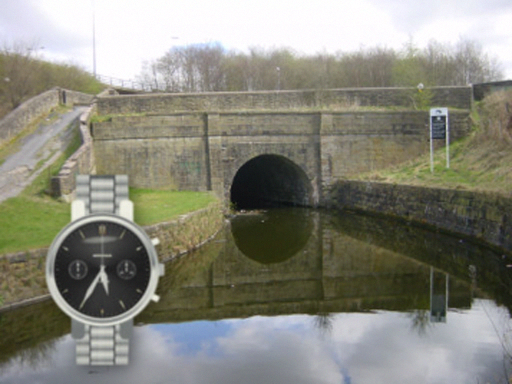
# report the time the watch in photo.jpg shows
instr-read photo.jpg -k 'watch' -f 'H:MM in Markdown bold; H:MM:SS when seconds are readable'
**5:35**
